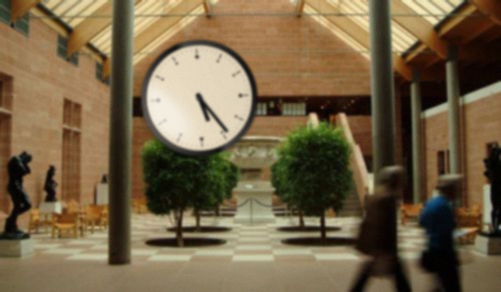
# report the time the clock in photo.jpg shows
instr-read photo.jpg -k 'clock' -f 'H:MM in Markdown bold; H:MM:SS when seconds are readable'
**5:24**
